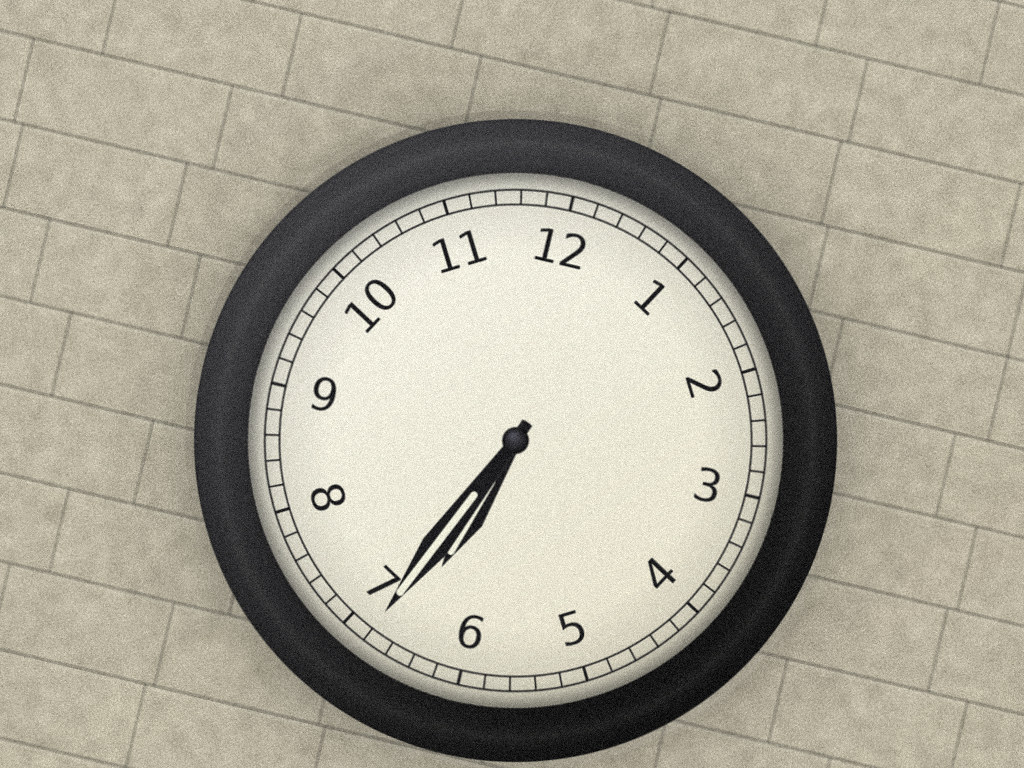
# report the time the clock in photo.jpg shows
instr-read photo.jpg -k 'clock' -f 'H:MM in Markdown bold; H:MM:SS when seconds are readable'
**6:34**
